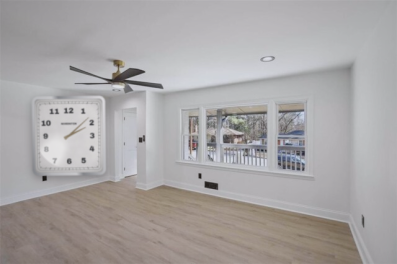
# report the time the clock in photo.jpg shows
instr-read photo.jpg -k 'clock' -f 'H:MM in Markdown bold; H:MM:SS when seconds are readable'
**2:08**
